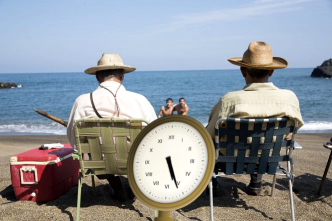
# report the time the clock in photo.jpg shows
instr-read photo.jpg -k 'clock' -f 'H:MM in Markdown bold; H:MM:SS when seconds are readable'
**5:26**
